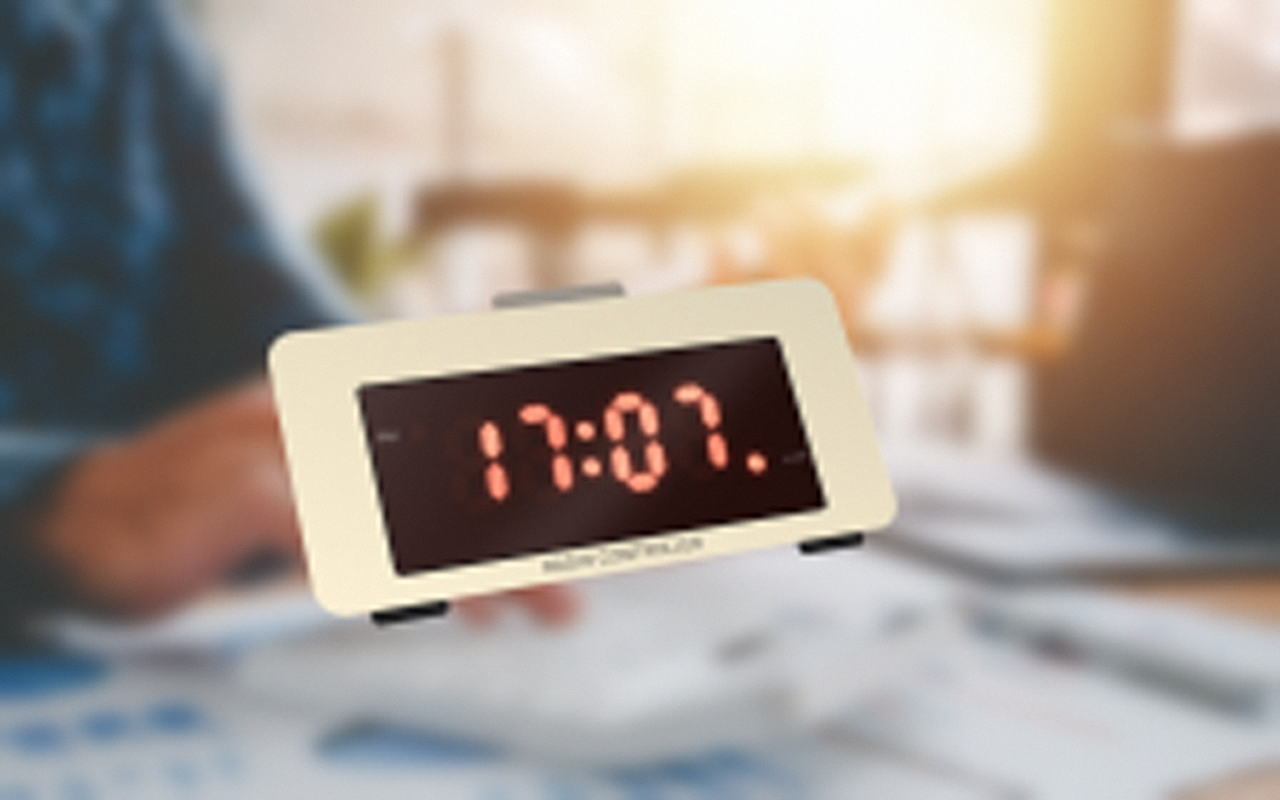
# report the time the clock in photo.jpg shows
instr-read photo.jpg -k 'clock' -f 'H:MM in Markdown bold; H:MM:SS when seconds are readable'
**17:07**
